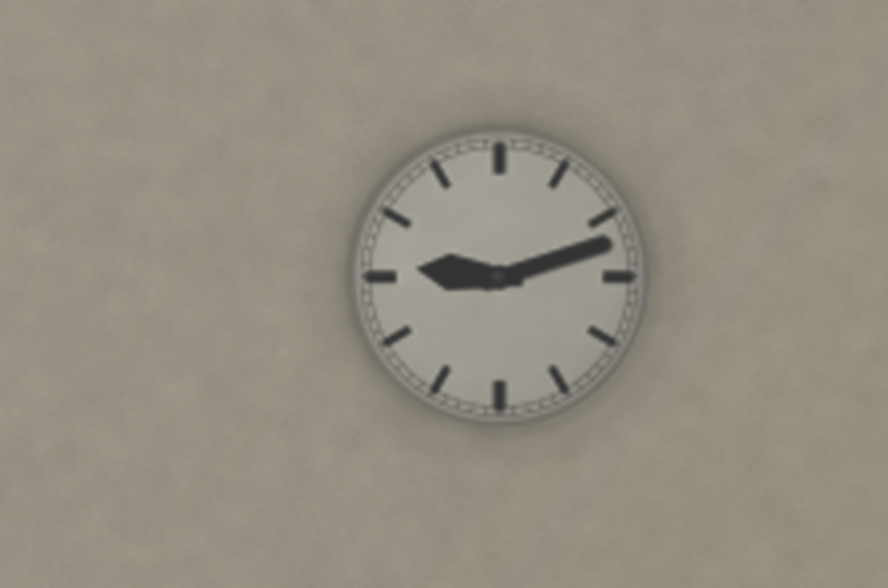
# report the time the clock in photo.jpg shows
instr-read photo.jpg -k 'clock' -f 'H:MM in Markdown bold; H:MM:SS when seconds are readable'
**9:12**
